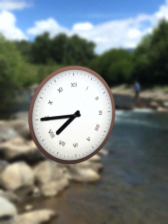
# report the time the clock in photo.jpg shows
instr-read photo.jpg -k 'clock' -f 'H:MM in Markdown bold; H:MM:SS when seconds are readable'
**7:45**
